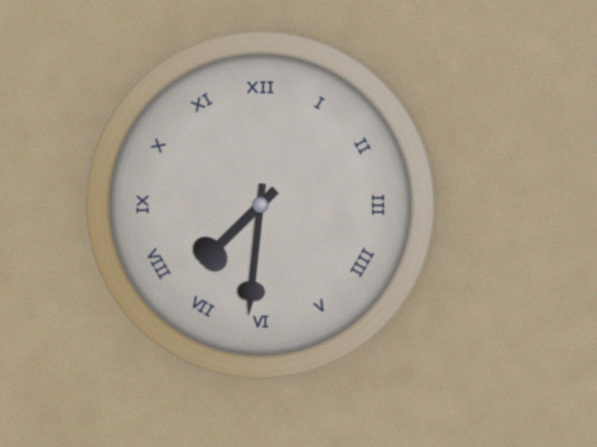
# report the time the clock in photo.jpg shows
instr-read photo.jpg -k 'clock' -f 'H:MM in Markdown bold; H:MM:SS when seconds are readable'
**7:31**
